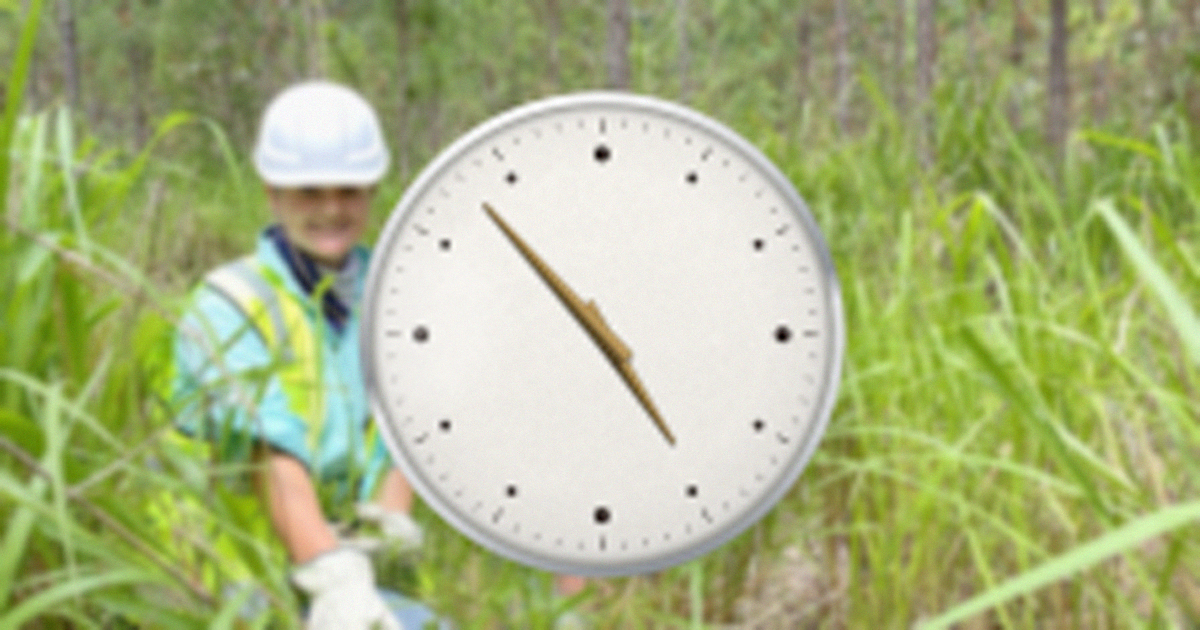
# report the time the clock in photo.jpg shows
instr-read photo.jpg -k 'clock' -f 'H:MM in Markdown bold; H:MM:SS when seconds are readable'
**4:53**
